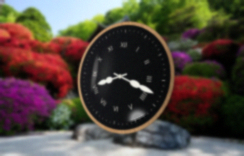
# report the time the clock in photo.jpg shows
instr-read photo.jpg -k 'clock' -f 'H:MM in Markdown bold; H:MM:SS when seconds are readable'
**8:18**
